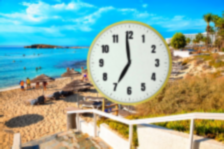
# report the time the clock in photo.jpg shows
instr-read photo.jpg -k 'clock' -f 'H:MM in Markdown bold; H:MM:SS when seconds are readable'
**6:59**
